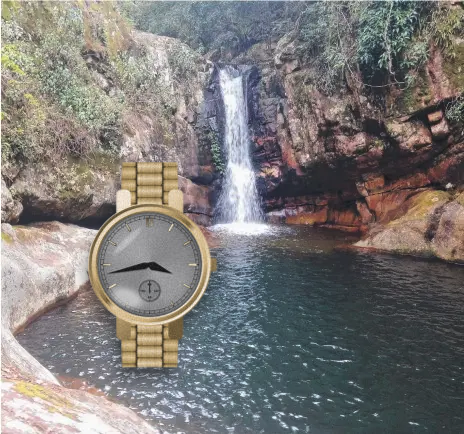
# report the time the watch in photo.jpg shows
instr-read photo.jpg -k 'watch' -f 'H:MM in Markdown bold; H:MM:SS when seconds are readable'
**3:43**
